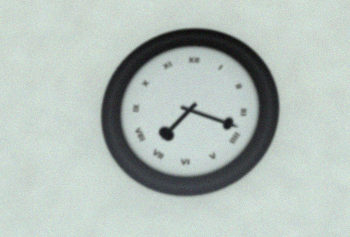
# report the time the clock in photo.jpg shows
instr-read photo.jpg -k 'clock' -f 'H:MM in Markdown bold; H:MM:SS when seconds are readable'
**7:18**
